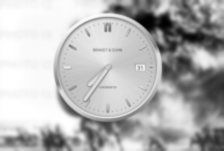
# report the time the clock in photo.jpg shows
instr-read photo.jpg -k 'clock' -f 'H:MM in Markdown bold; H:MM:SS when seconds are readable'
**7:36**
